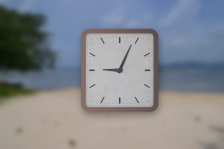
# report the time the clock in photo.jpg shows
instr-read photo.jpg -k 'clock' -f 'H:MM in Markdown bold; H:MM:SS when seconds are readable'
**9:04**
